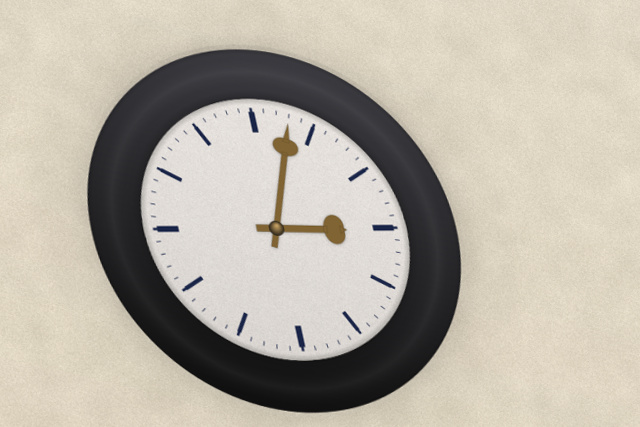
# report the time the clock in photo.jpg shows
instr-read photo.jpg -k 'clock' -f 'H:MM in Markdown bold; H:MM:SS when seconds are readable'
**3:03**
